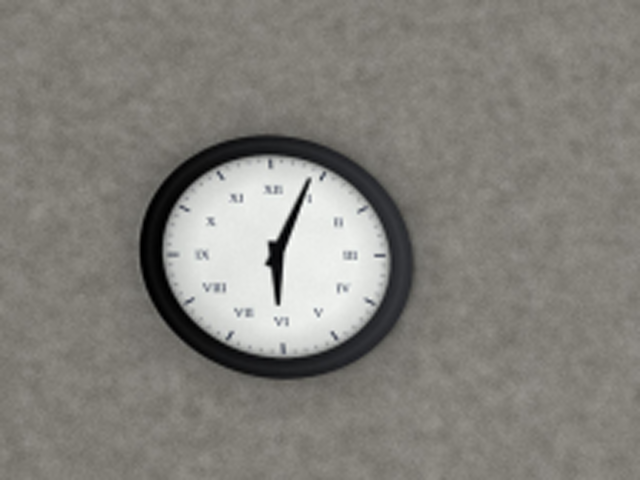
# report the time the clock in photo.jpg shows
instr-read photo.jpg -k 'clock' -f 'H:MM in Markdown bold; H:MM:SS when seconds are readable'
**6:04**
